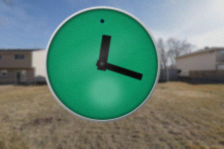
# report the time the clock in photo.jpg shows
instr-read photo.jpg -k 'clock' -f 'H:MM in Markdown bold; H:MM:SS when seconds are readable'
**12:18**
